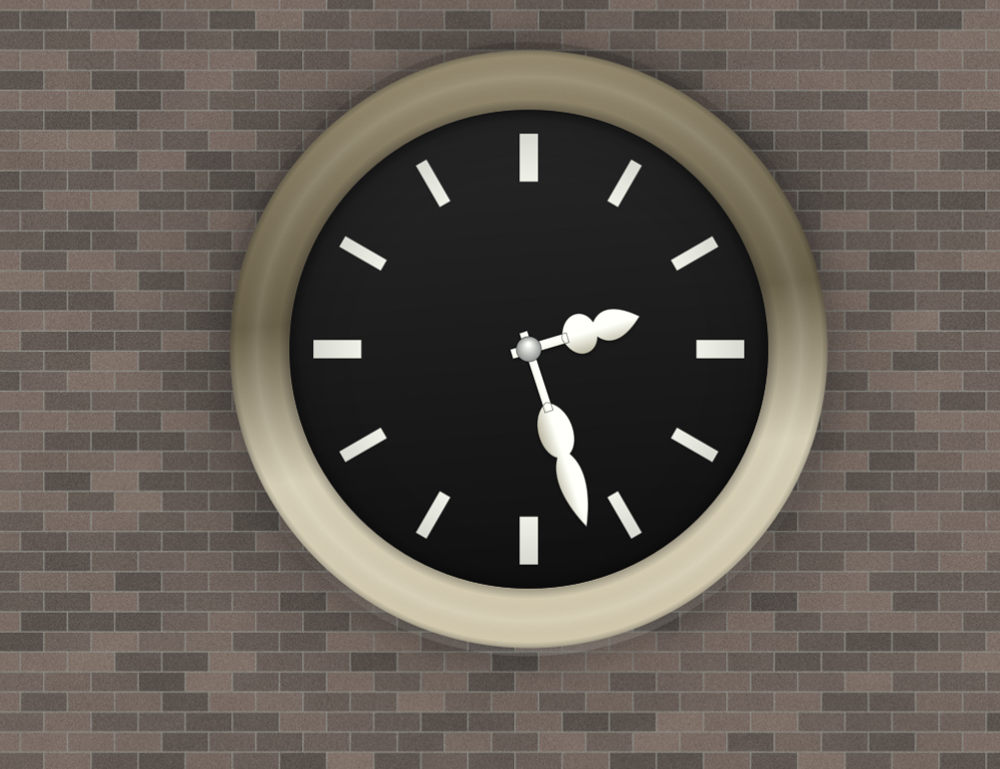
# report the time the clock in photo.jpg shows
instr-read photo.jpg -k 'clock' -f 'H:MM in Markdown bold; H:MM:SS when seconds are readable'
**2:27**
